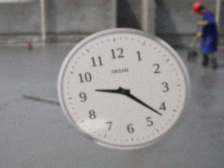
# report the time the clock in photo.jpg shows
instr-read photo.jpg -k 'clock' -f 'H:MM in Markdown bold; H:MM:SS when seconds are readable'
**9:22**
